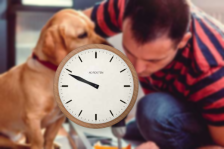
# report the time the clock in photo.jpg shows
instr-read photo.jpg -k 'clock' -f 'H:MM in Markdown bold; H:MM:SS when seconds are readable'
**9:49**
